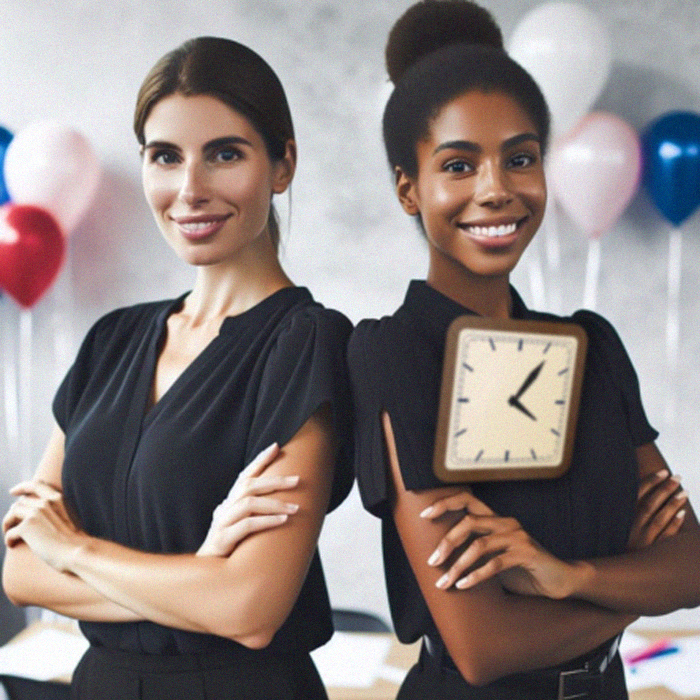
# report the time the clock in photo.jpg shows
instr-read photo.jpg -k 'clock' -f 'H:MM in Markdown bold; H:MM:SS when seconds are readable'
**4:06**
